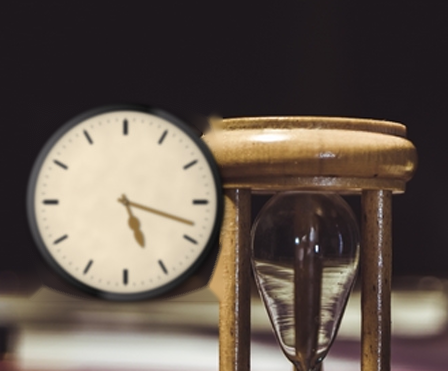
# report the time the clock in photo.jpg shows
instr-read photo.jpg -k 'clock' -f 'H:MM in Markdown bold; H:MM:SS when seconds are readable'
**5:18**
